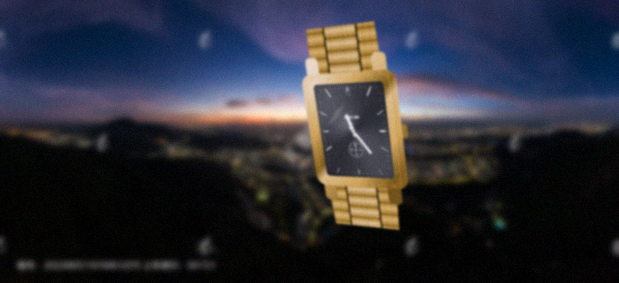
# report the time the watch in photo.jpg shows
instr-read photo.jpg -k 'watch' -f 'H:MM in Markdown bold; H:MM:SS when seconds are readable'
**11:24**
